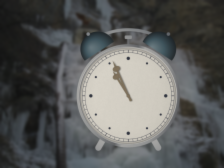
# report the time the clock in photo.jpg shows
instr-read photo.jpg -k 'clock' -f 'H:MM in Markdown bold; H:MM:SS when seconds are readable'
**10:56**
